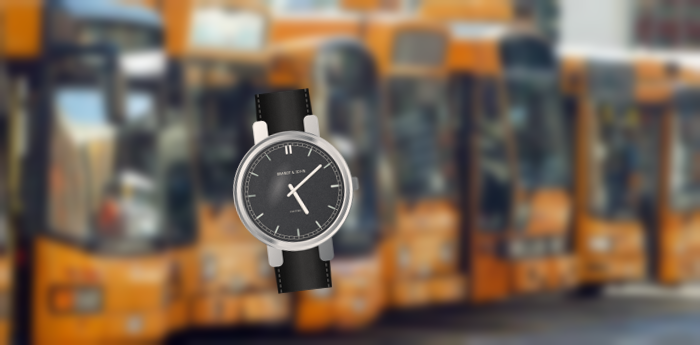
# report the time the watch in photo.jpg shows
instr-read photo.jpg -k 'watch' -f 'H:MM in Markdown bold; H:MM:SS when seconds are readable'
**5:09**
